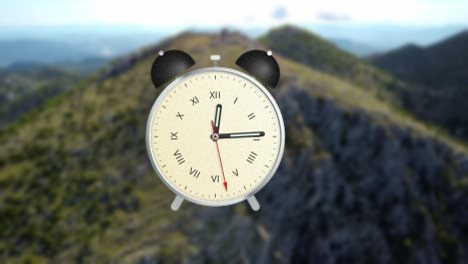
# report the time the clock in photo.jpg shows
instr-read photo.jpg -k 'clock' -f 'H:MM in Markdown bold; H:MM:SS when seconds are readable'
**12:14:28**
